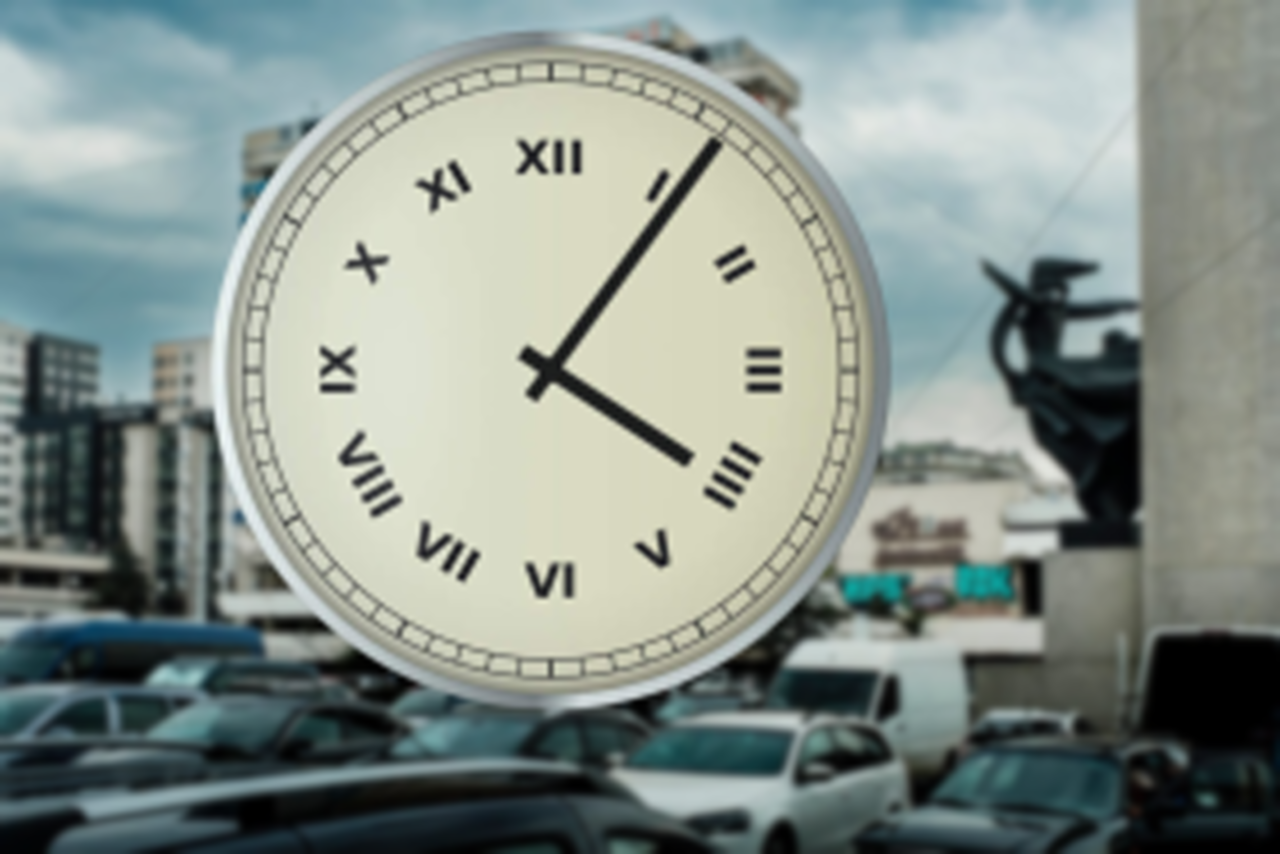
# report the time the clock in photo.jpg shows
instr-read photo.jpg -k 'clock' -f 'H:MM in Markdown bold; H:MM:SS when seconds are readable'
**4:06**
